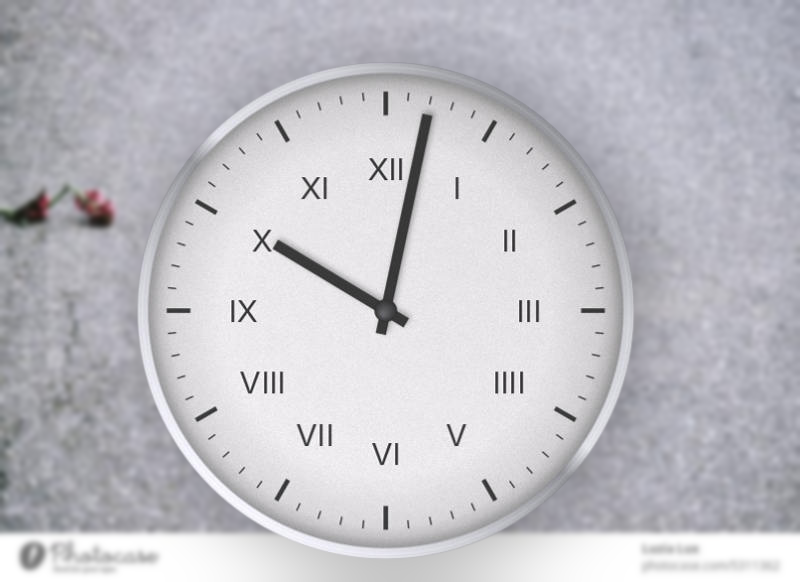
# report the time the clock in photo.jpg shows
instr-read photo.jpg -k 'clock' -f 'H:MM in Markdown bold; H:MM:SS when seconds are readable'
**10:02**
